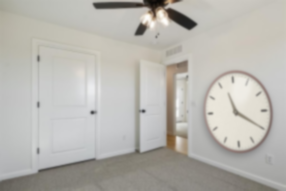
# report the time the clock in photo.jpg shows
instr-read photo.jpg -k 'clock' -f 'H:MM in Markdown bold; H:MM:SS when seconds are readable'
**11:20**
